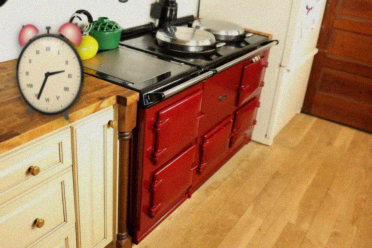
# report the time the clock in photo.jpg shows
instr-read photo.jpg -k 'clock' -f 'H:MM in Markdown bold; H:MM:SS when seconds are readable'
**2:34**
